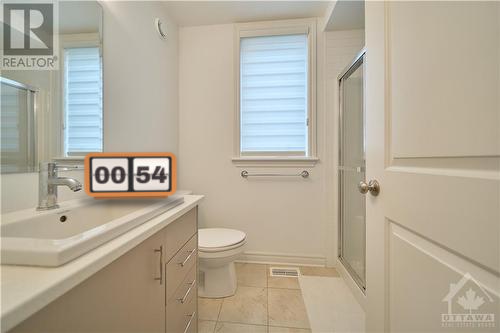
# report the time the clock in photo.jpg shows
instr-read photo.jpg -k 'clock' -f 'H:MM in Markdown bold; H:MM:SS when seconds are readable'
**0:54**
